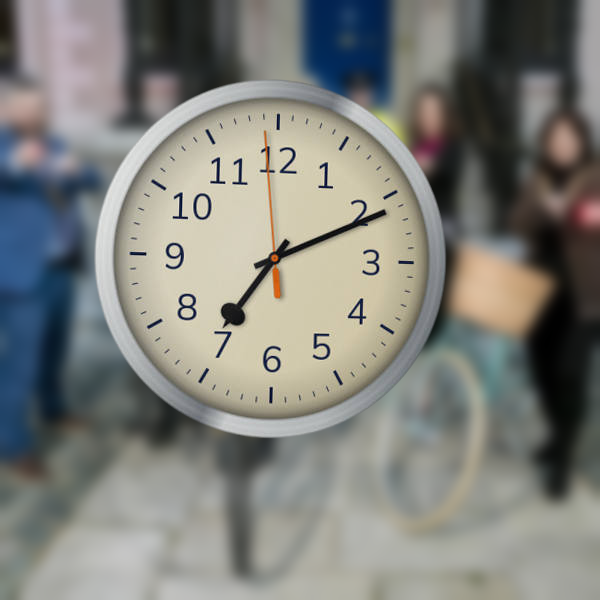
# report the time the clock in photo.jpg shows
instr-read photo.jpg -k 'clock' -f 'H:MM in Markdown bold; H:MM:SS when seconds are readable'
**7:10:59**
